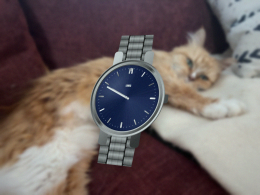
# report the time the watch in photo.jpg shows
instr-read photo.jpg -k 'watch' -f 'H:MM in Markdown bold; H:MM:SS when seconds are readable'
**9:49**
